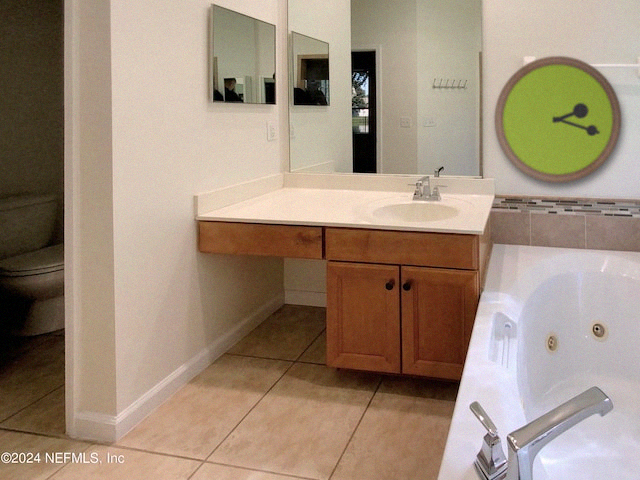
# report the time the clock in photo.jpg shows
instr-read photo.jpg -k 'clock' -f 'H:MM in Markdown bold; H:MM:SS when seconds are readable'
**2:18**
